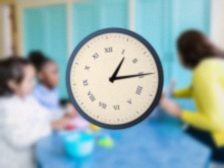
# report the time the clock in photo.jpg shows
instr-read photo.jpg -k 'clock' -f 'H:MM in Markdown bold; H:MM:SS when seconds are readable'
**1:15**
